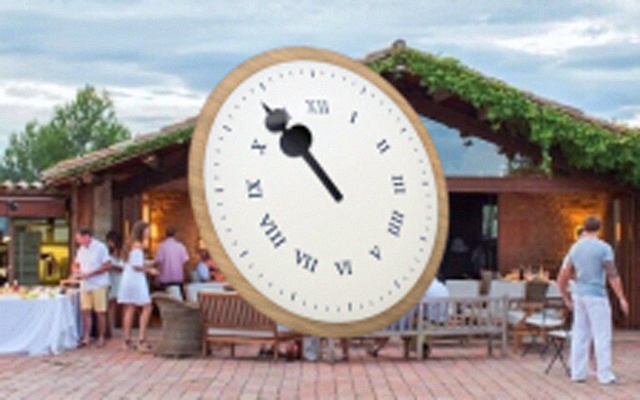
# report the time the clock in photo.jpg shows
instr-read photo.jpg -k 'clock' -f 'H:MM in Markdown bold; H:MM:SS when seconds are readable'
**10:54**
